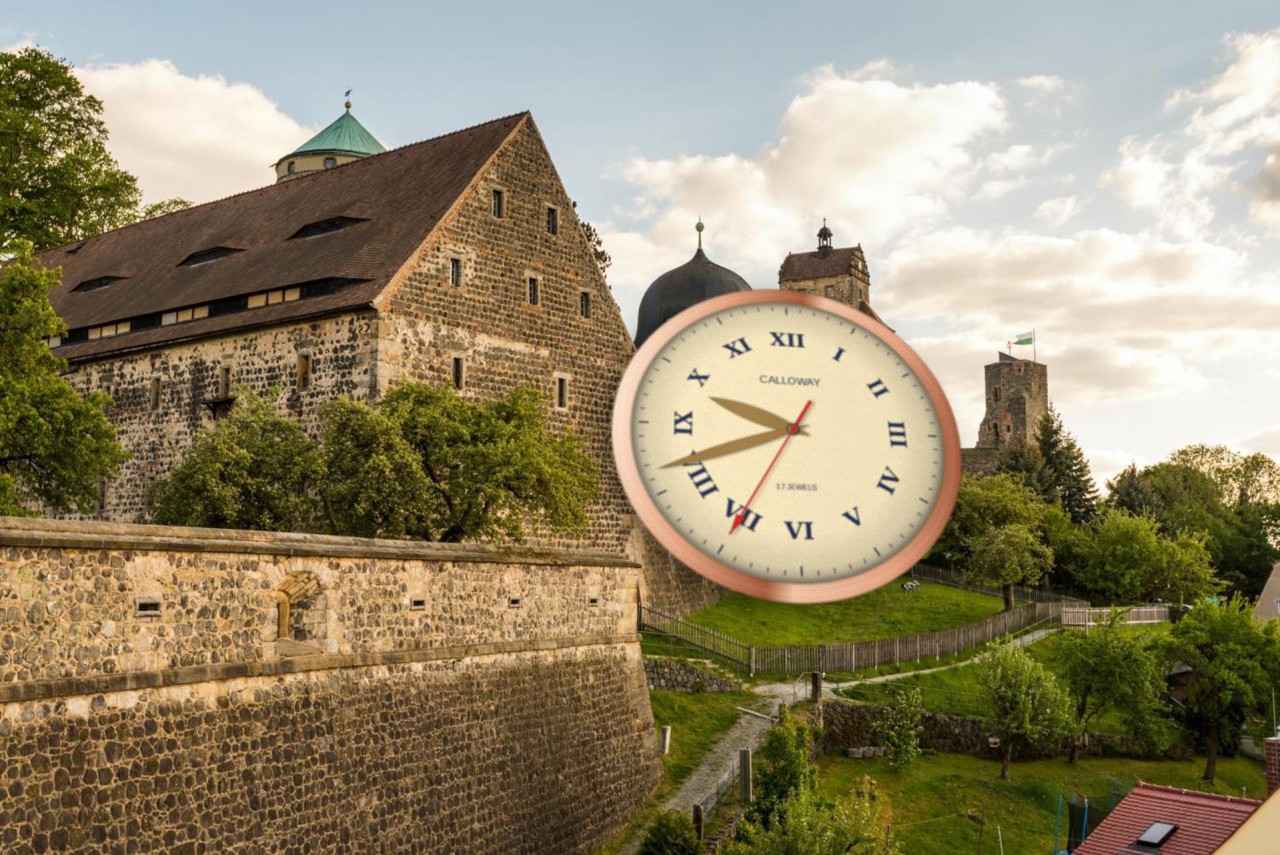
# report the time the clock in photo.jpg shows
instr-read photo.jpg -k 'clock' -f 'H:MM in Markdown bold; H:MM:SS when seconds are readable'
**9:41:35**
